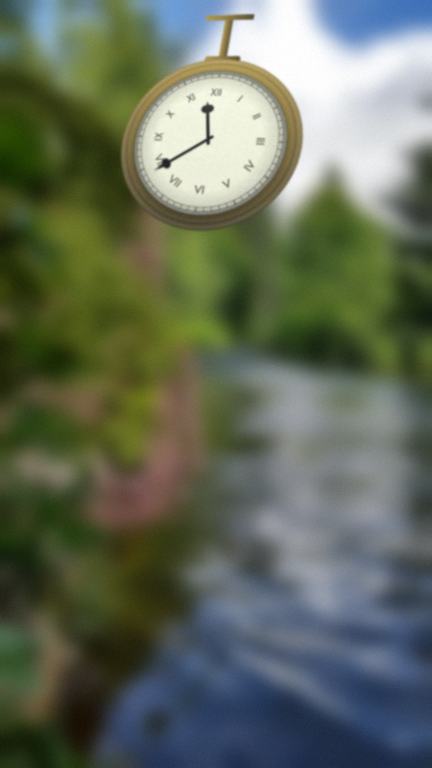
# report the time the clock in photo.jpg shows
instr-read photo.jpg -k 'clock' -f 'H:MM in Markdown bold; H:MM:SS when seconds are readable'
**11:39**
